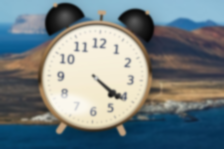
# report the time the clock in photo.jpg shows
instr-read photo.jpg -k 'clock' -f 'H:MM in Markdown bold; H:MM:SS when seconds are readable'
**4:21**
